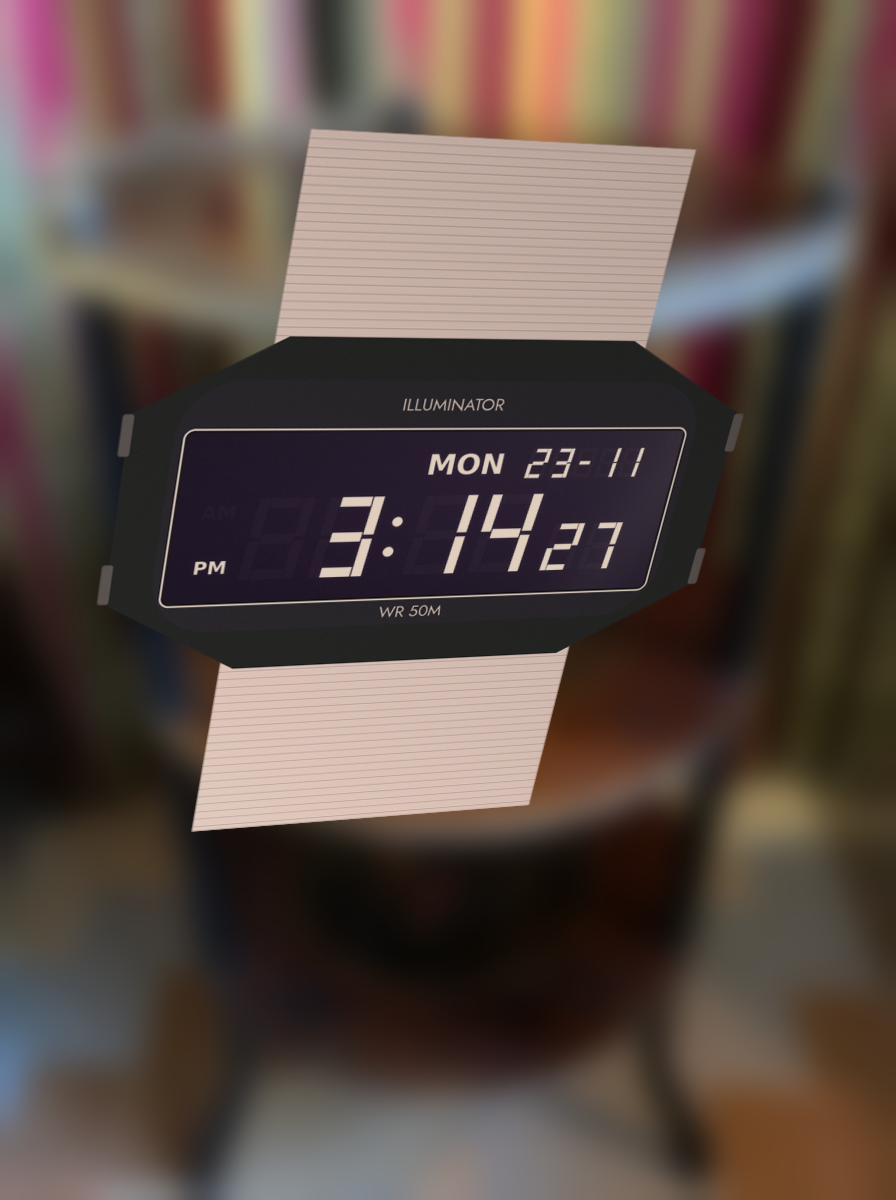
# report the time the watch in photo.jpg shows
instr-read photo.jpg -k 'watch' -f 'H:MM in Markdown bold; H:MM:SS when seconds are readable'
**3:14:27**
